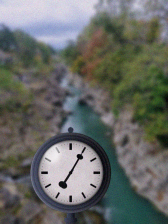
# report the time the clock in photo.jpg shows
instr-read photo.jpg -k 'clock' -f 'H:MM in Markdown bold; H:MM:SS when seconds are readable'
**7:05**
